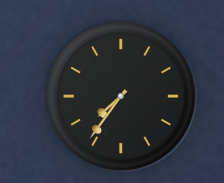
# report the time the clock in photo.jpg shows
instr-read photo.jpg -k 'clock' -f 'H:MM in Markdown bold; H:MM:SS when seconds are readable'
**7:36**
